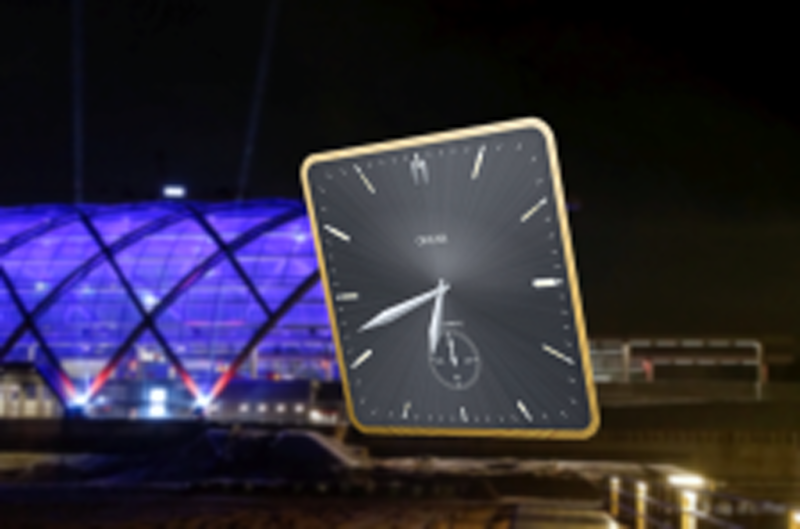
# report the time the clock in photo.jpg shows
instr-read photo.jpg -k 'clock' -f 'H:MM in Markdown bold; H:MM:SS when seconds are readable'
**6:42**
